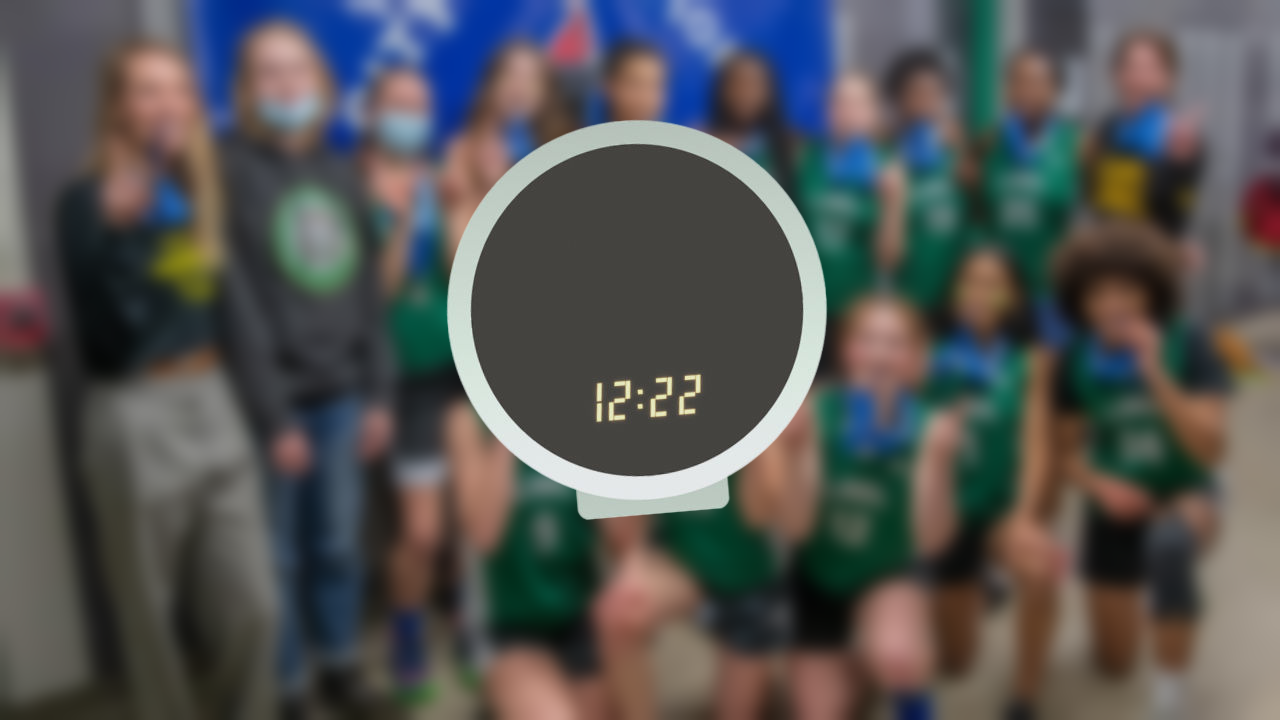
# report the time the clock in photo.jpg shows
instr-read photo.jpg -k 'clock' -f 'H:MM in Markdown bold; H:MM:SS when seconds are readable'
**12:22**
